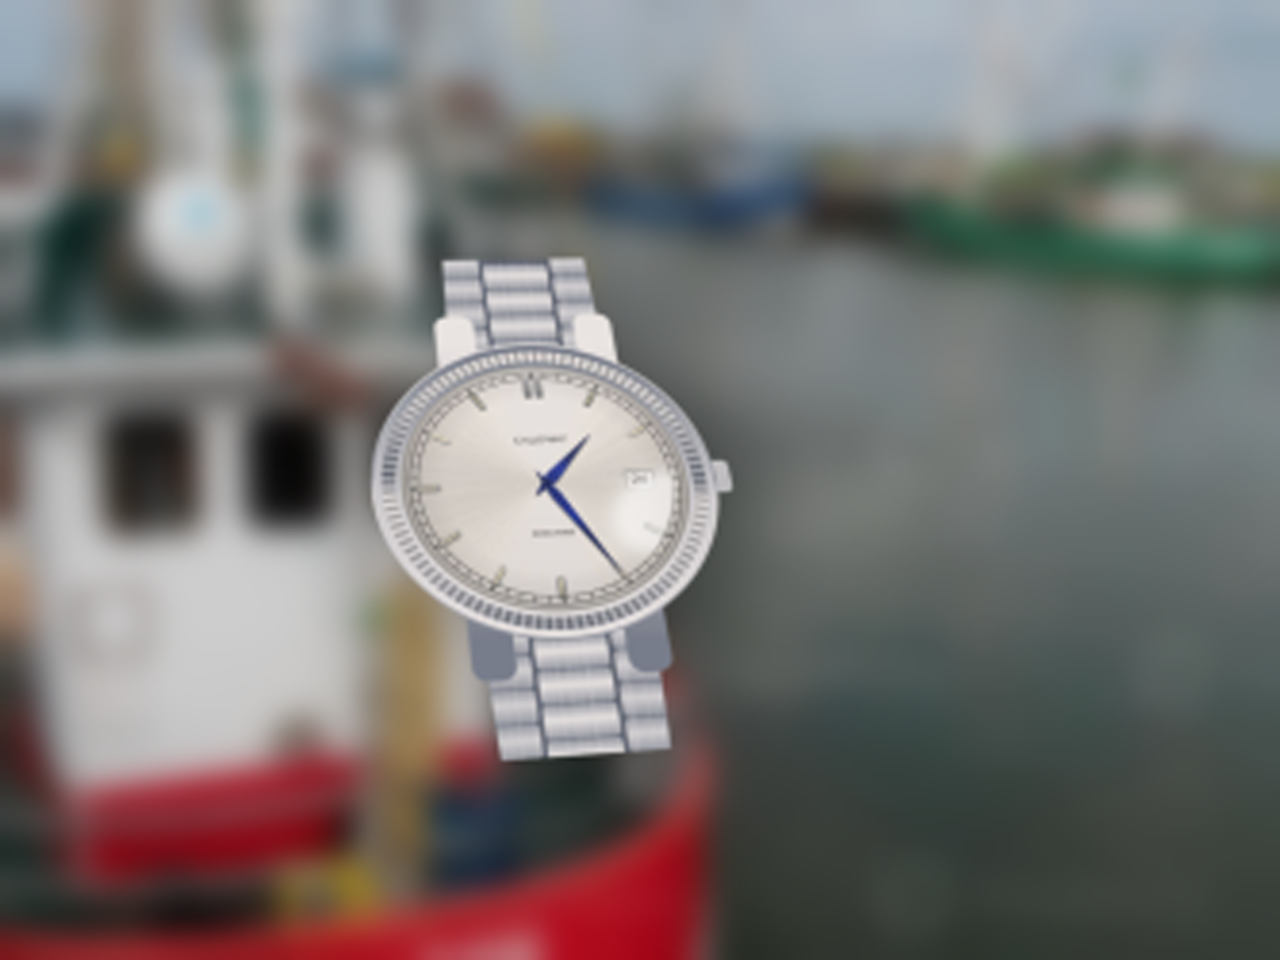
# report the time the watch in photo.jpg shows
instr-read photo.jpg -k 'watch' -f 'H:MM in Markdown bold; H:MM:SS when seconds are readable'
**1:25**
